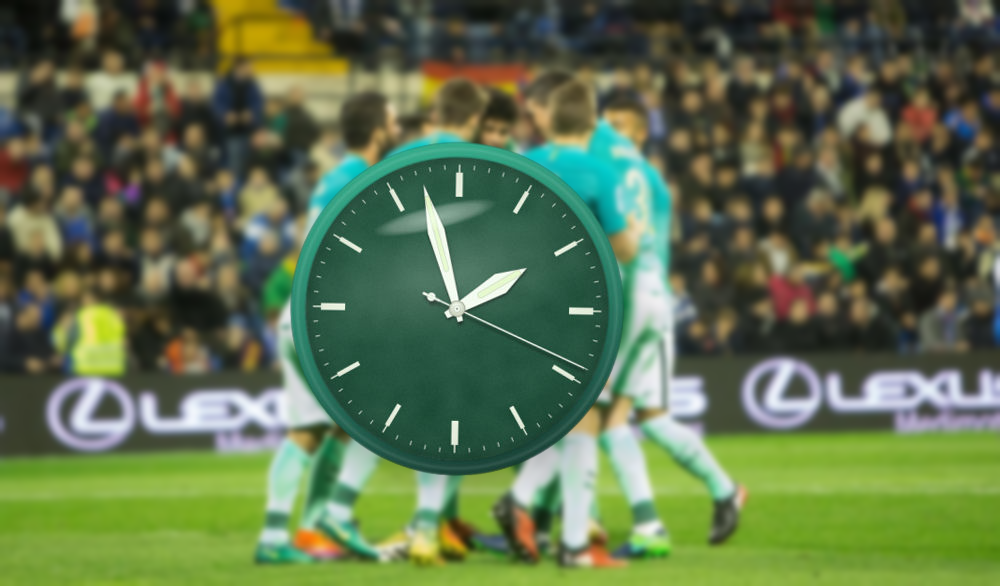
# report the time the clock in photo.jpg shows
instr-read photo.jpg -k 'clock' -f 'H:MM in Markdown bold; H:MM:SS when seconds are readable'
**1:57:19**
